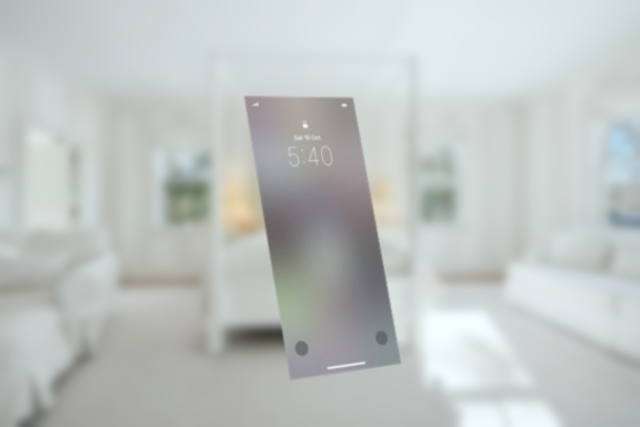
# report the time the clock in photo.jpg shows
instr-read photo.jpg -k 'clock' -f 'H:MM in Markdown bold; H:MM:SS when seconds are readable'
**5:40**
